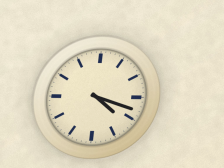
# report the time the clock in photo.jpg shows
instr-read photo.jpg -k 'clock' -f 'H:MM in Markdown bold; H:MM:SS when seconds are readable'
**4:18**
